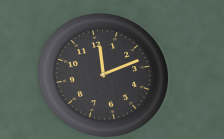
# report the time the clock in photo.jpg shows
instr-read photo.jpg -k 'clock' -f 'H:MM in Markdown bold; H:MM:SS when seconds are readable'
**12:13**
